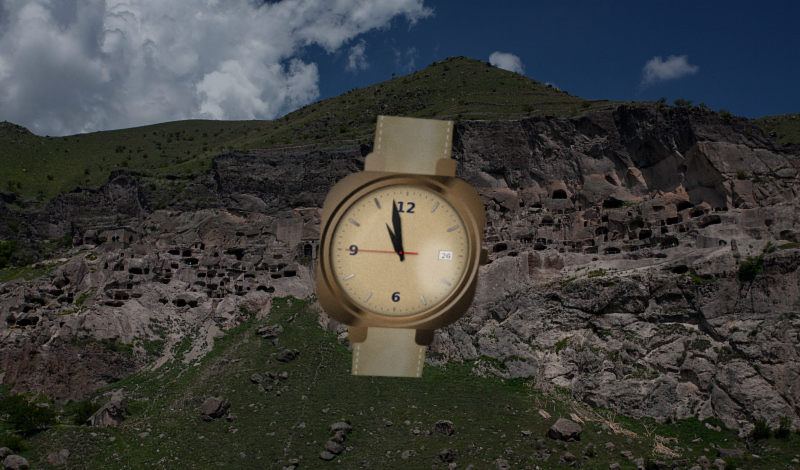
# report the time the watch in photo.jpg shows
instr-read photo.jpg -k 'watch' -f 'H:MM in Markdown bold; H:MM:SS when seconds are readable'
**10:57:45**
